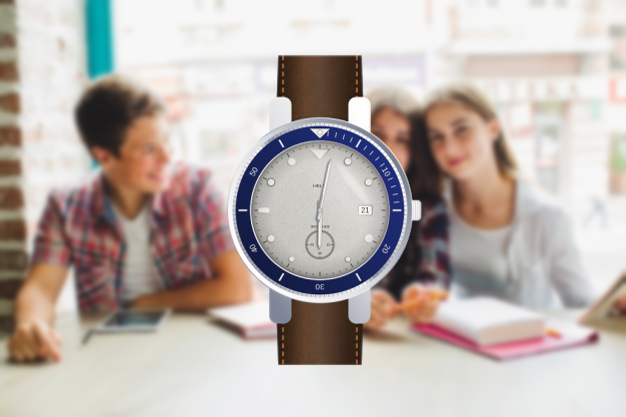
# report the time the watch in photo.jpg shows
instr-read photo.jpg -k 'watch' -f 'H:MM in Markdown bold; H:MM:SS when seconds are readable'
**6:02**
